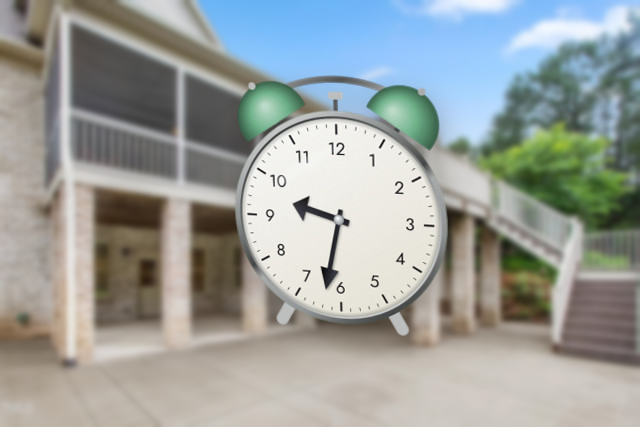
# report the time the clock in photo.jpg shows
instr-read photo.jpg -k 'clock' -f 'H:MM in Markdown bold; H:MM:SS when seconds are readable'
**9:32**
